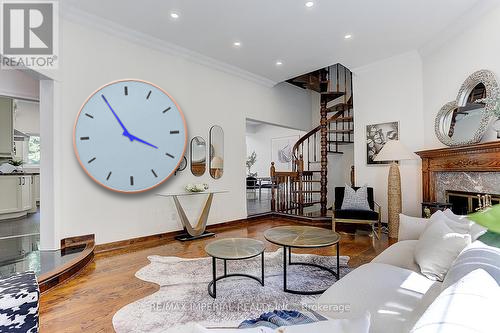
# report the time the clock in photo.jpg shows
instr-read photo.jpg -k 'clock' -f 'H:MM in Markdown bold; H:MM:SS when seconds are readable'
**3:55**
